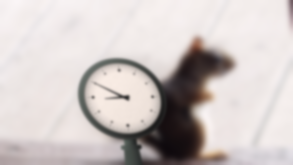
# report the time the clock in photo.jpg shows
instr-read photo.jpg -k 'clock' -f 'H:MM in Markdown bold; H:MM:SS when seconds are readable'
**8:50**
